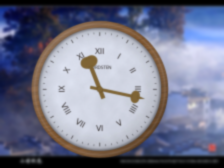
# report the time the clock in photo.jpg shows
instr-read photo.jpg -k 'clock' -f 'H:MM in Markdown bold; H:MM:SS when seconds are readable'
**11:17**
